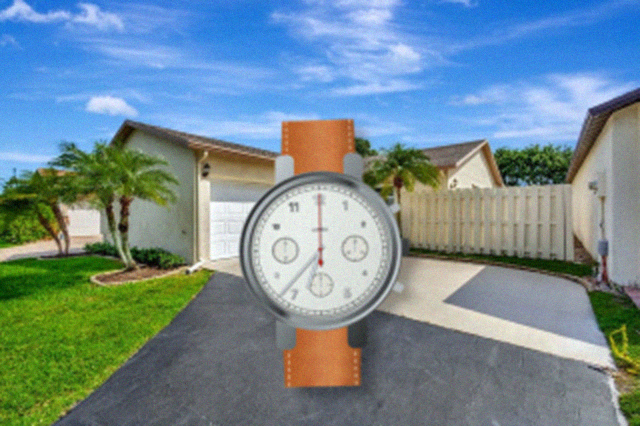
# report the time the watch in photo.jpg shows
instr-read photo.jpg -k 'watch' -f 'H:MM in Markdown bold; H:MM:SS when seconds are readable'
**6:37**
